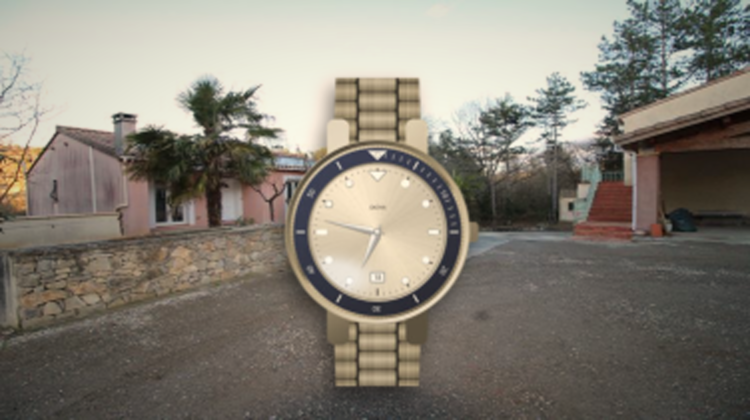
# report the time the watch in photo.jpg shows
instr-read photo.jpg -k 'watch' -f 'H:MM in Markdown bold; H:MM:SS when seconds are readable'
**6:47**
